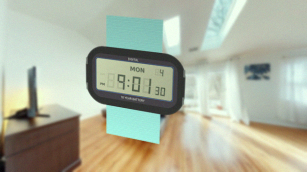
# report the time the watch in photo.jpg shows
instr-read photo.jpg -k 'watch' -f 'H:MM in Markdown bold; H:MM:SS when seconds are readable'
**9:01:30**
